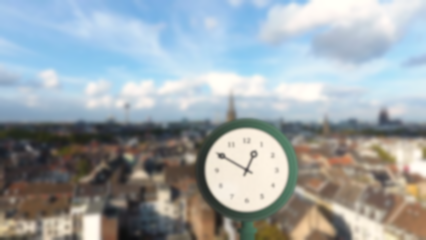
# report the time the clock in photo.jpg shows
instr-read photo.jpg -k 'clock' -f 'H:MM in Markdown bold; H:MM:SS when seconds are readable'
**12:50**
